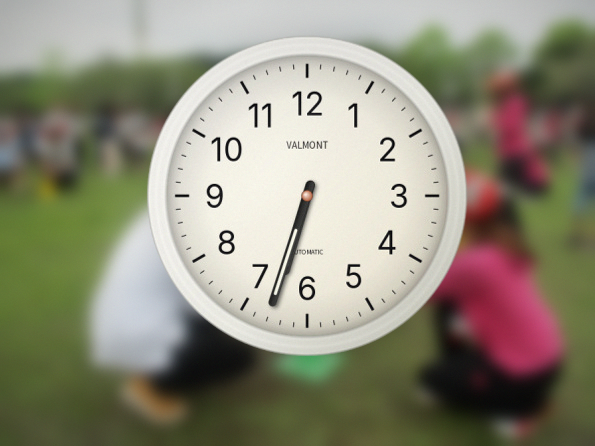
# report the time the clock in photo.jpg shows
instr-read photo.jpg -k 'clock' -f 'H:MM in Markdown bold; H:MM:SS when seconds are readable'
**6:33**
